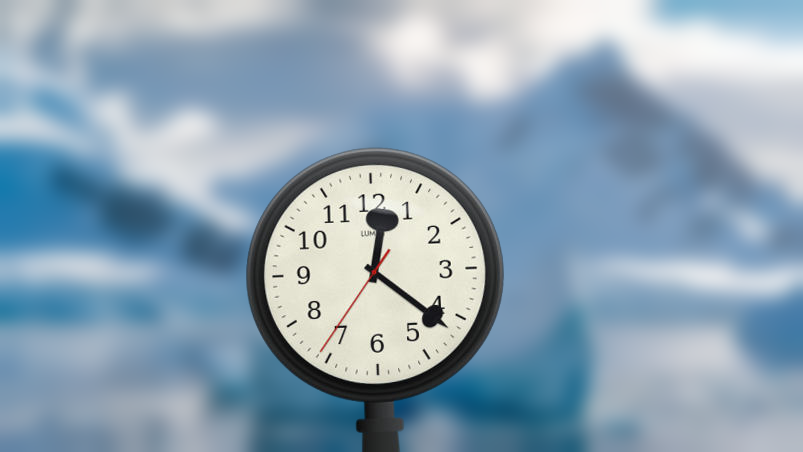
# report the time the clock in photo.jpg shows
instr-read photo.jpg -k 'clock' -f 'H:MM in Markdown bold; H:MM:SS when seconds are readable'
**12:21:36**
